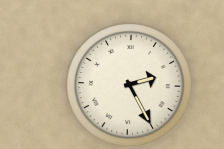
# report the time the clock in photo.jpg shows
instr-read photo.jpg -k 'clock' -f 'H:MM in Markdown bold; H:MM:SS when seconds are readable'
**2:25**
